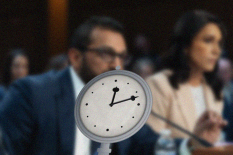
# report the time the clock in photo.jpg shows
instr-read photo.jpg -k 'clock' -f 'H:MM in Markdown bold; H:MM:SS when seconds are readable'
**12:12**
